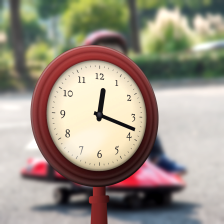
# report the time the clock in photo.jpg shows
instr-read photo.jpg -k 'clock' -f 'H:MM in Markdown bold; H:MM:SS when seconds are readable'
**12:18**
